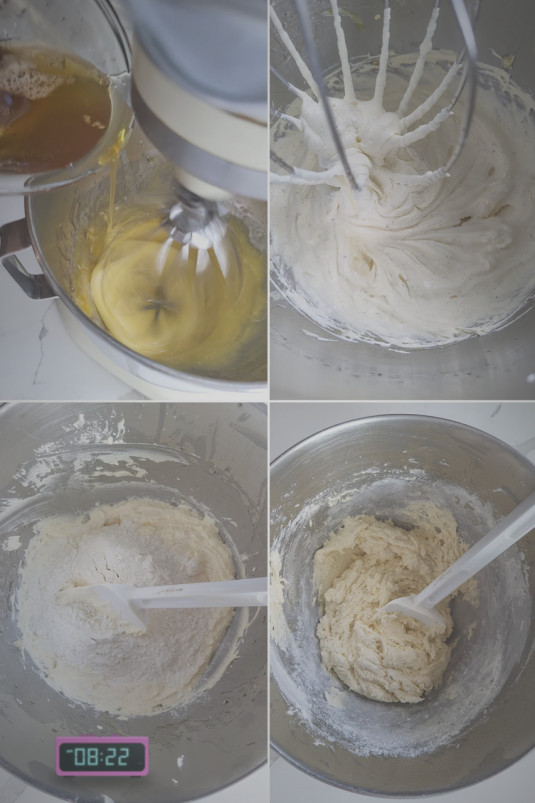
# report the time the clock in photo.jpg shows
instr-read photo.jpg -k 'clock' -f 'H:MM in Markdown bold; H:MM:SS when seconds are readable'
**8:22**
